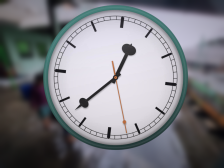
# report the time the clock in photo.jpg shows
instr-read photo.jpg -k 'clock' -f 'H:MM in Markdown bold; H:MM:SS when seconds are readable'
**12:37:27**
